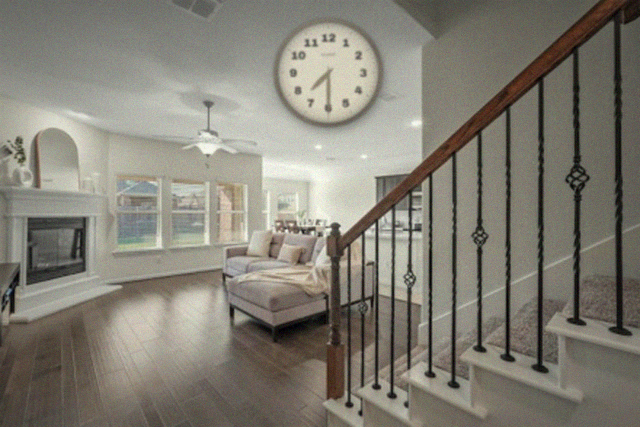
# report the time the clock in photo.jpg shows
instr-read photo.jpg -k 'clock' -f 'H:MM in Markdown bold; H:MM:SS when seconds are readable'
**7:30**
